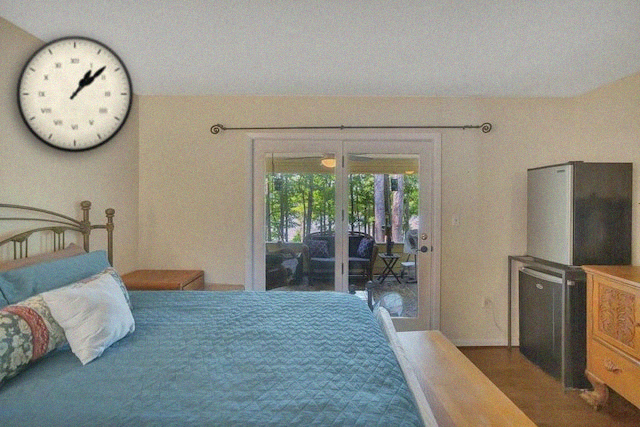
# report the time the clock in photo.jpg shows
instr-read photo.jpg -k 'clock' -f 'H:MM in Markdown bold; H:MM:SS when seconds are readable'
**1:08**
